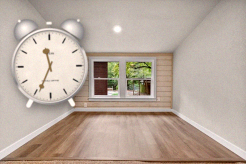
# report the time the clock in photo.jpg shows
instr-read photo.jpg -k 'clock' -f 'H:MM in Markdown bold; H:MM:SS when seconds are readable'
**11:34**
